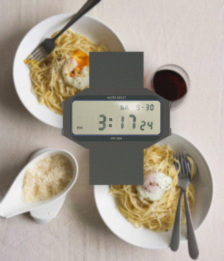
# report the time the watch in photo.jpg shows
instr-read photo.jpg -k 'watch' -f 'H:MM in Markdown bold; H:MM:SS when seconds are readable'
**3:17:24**
